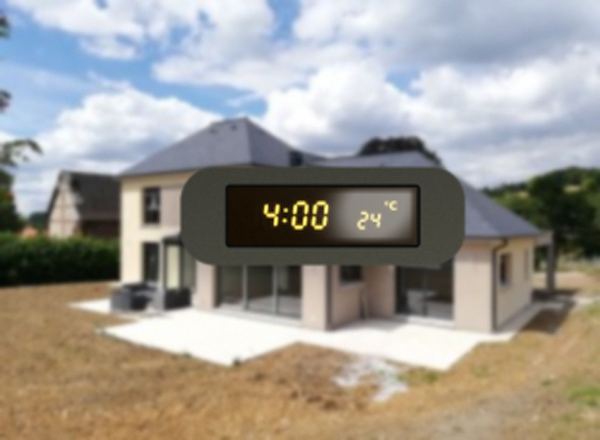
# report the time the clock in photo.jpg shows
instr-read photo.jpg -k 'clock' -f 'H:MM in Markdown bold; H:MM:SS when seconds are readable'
**4:00**
